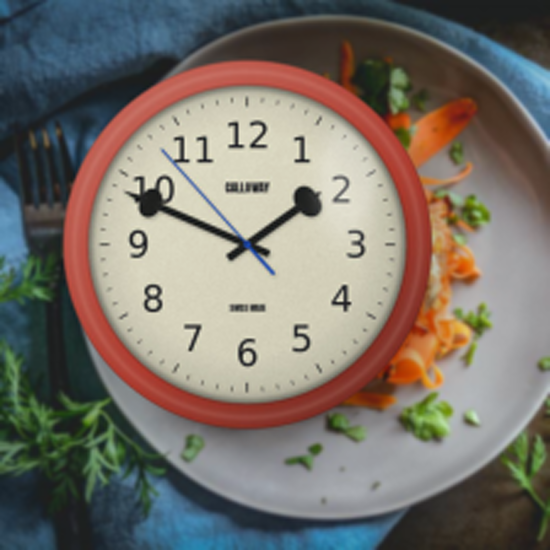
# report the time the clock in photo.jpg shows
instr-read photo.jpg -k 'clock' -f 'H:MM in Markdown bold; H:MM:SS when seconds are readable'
**1:48:53**
